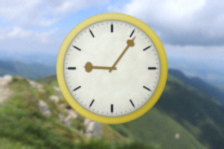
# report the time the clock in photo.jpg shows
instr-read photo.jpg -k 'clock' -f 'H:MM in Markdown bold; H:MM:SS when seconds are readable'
**9:06**
